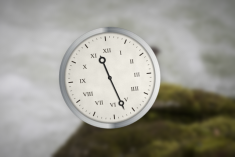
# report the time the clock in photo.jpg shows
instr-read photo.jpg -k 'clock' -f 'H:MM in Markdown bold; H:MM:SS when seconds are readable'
**11:27**
